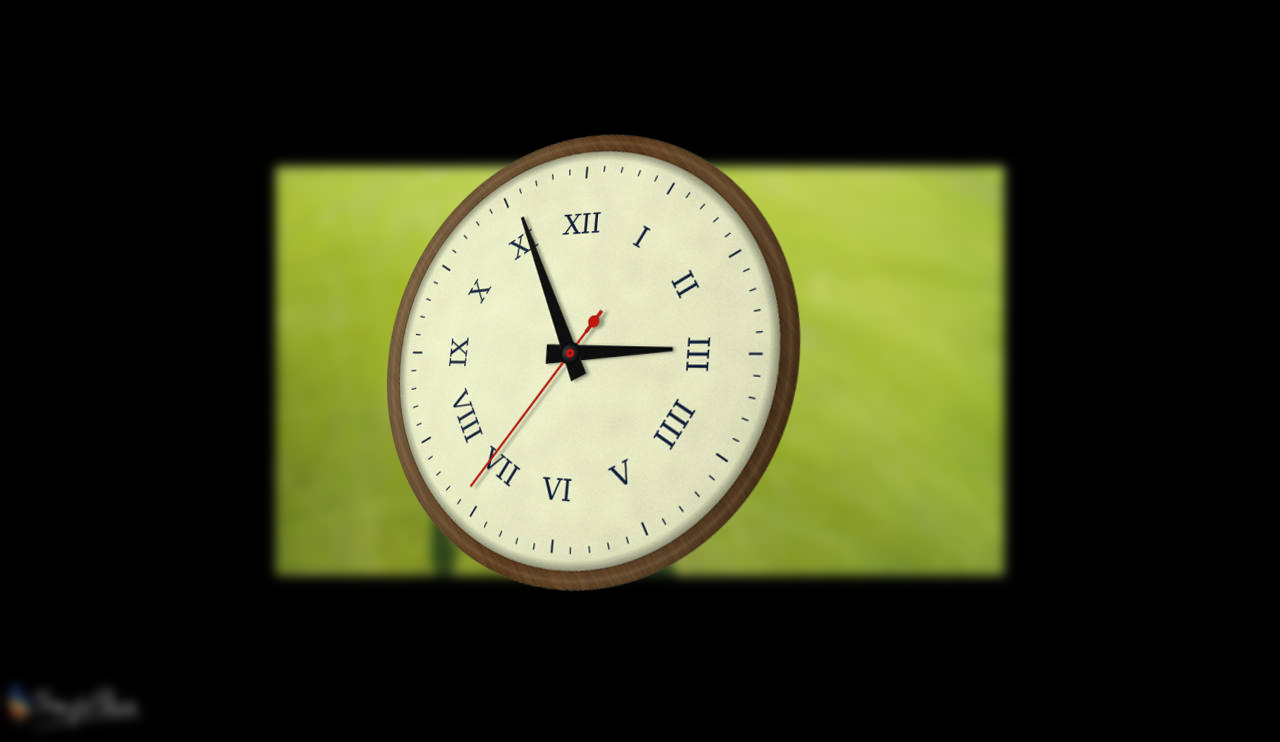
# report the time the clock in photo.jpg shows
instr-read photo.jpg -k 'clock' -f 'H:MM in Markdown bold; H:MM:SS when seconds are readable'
**2:55:36**
